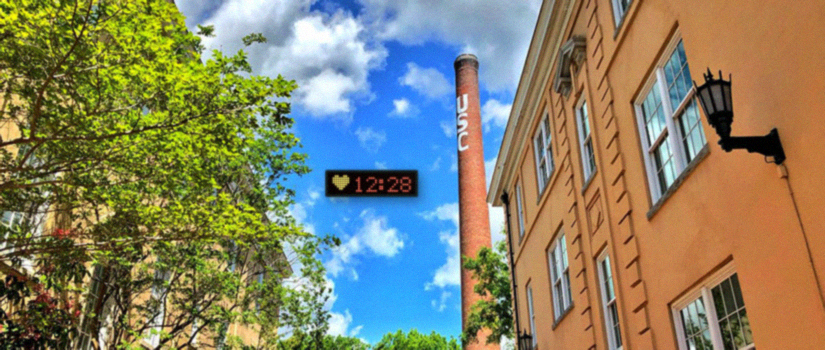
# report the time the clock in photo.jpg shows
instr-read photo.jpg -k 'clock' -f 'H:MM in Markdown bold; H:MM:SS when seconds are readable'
**12:28**
